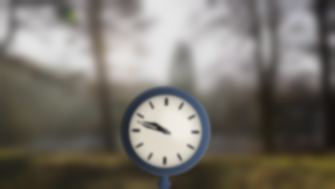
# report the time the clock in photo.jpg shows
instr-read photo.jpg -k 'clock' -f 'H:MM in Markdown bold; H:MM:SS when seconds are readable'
**9:48**
